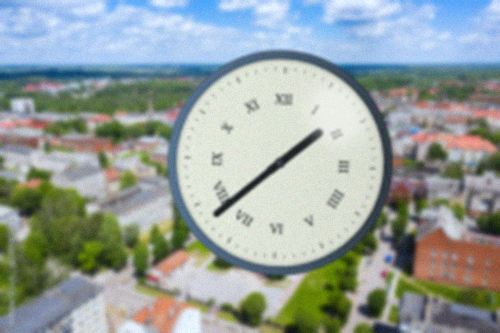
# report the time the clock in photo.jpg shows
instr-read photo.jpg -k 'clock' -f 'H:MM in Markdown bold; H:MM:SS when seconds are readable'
**1:38**
